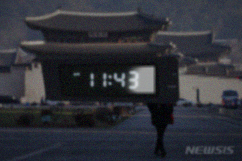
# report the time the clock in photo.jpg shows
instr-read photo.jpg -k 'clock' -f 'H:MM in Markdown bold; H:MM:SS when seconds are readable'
**11:43**
